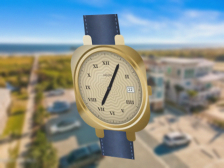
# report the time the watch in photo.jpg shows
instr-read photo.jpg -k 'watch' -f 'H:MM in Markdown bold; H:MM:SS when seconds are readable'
**7:05**
